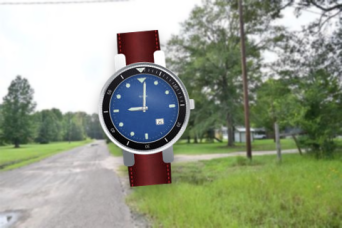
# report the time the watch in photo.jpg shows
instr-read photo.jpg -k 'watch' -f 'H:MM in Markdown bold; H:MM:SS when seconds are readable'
**9:01**
